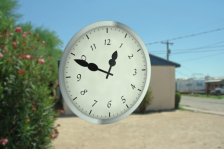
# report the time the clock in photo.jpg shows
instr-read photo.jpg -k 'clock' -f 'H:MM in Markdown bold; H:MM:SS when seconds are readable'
**12:49**
